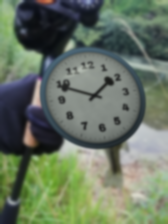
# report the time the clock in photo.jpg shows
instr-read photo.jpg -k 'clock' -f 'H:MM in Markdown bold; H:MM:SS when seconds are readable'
**1:49**
